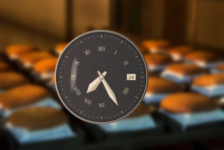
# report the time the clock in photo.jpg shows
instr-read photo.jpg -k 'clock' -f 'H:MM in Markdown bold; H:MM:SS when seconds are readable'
**7:25**
